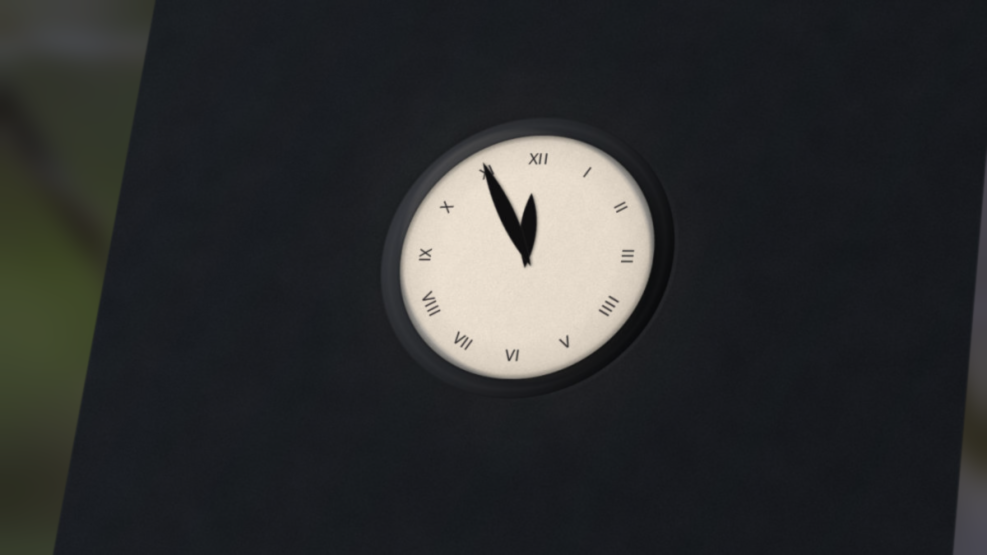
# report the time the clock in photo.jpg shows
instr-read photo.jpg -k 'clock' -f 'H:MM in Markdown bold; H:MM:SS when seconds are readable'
**11:55**
